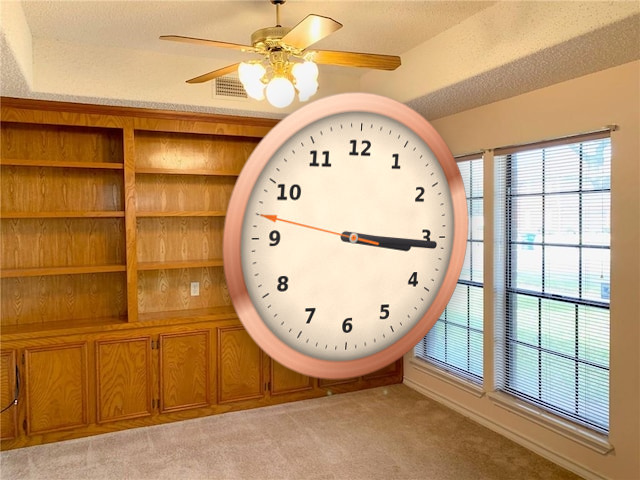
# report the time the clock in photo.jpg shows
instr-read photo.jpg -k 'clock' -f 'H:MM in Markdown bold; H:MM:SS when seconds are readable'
**3:15:47**
